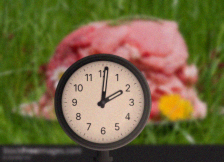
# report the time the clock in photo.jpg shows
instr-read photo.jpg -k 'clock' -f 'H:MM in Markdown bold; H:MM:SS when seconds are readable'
**2:01**
